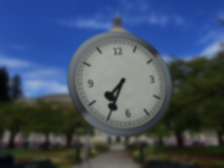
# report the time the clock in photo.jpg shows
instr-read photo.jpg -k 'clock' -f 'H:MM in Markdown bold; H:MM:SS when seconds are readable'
**7:35**
